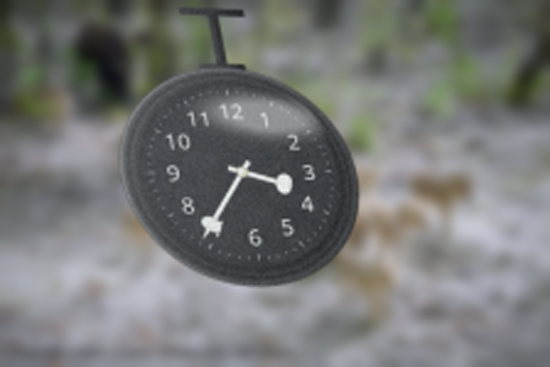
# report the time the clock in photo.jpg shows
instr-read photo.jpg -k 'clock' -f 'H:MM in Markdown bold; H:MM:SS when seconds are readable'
**3:36**
